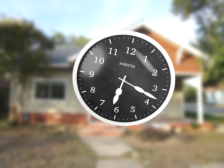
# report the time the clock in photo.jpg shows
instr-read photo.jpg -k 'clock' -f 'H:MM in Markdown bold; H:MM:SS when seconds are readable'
**6:18**
